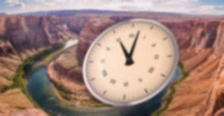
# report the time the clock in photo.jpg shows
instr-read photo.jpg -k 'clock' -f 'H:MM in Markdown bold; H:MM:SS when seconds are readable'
**11:02**
